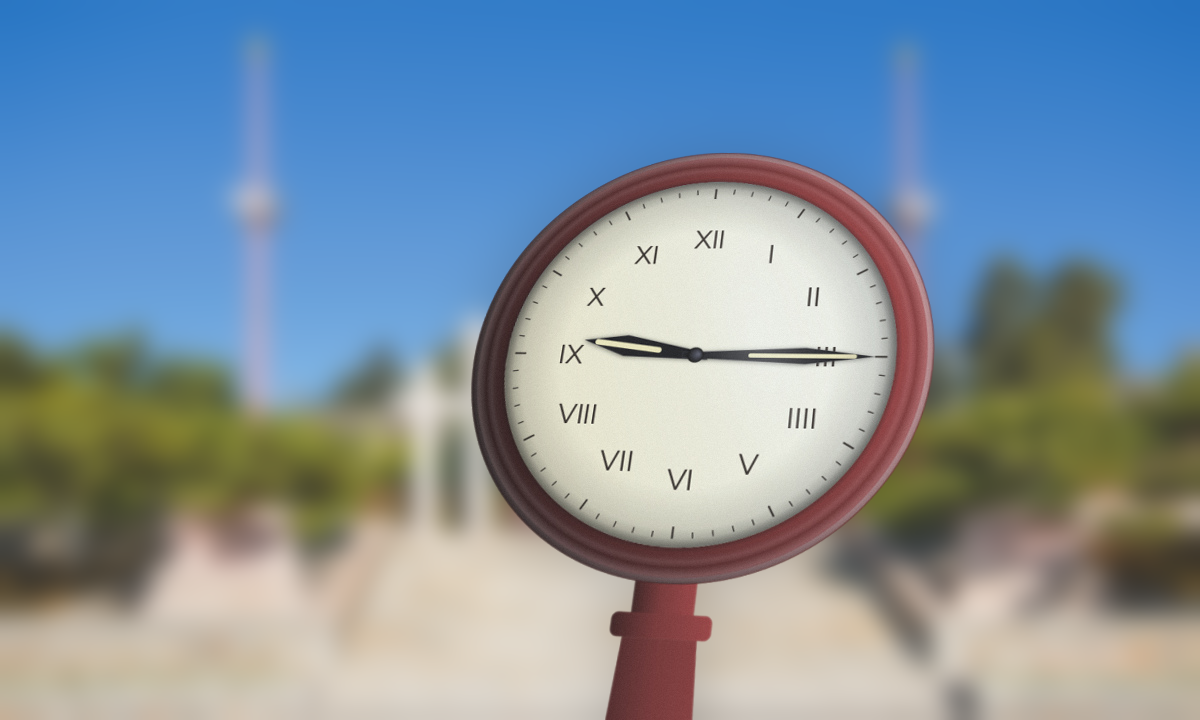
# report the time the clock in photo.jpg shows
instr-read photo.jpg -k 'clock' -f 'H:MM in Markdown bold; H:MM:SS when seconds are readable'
**9:15**
